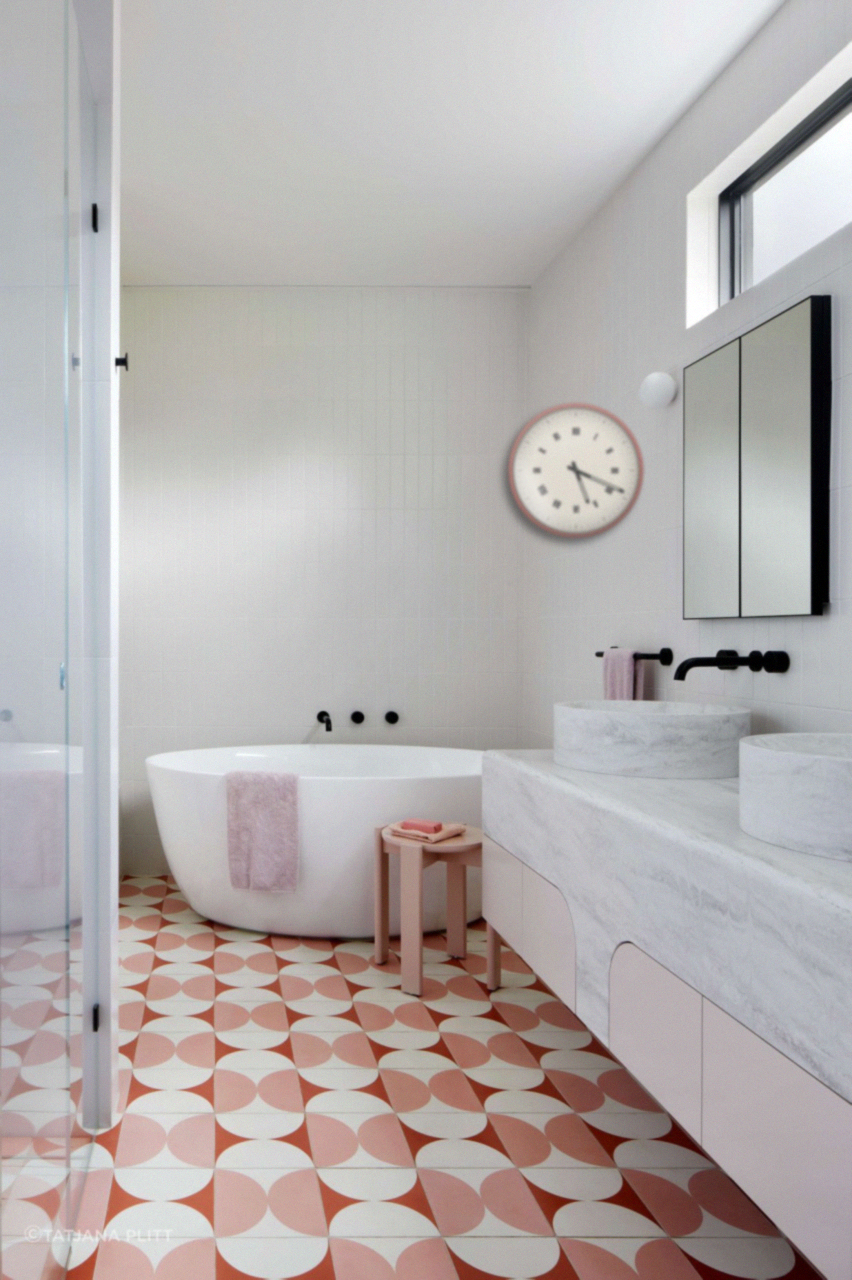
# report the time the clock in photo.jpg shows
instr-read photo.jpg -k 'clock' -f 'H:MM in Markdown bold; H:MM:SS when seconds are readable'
**5:19**
